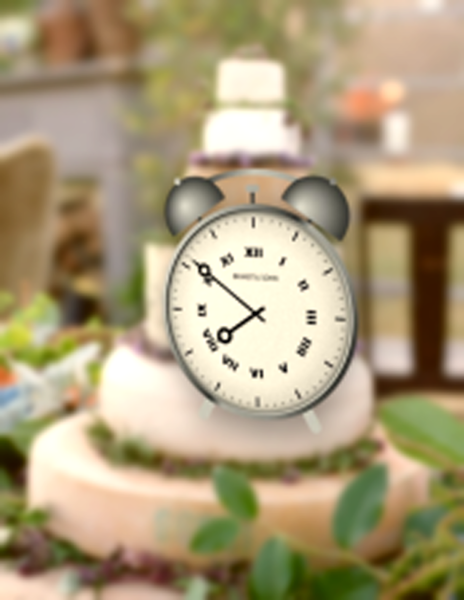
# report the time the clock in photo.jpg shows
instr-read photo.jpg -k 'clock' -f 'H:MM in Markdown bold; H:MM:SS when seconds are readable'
**7:51**
